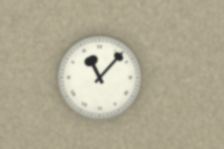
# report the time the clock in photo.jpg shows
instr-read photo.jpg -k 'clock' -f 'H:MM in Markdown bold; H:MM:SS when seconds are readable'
**11:07**
